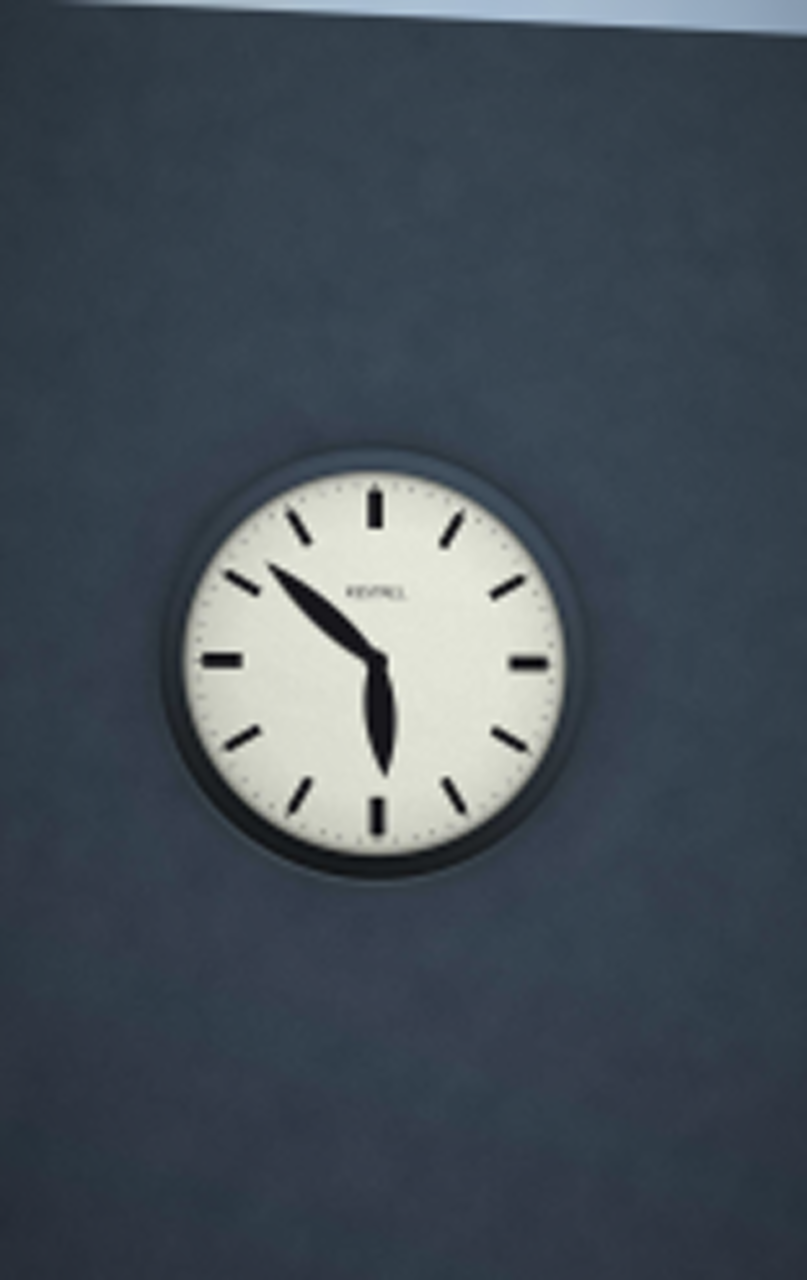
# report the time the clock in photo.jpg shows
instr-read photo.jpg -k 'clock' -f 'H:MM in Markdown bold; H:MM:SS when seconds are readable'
**5:52**
